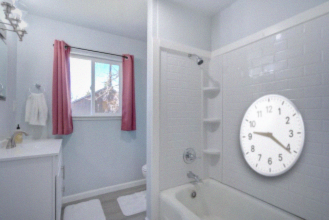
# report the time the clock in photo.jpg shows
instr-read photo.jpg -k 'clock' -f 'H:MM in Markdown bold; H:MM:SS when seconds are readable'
**9:21**
